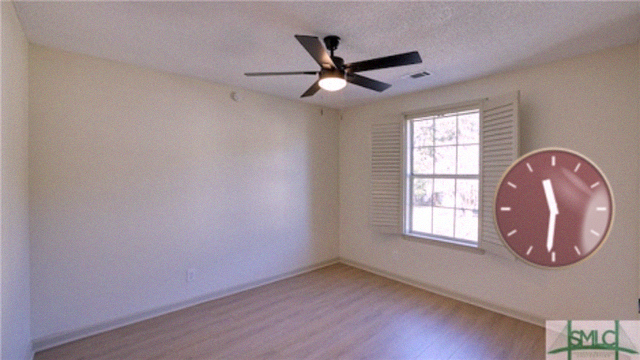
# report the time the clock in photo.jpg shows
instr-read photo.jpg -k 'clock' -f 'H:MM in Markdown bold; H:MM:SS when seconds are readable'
**11:31**
